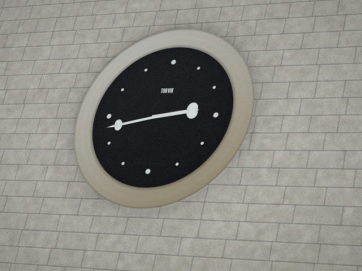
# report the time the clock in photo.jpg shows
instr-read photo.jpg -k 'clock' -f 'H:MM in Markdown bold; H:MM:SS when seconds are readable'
**2:43**
